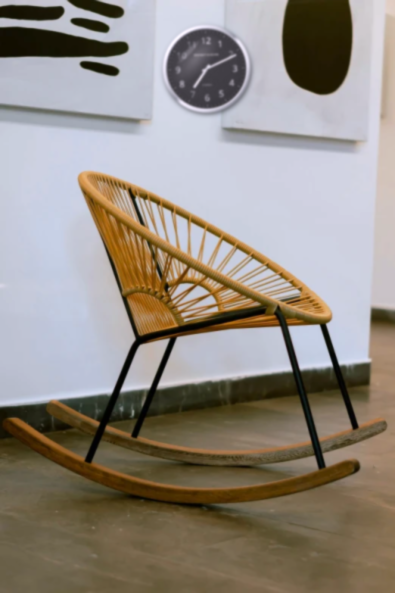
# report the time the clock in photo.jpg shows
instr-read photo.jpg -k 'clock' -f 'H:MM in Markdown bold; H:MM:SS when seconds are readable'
**7:11**
